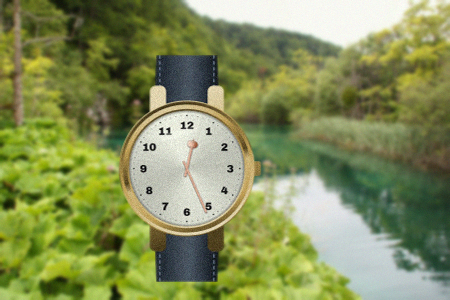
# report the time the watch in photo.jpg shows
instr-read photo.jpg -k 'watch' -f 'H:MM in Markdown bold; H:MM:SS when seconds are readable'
**12:26**
